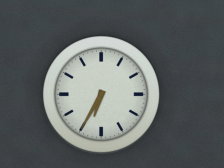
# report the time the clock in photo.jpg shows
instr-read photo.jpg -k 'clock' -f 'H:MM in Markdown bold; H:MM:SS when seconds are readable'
**6:35**
